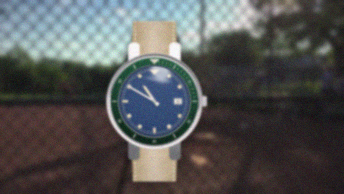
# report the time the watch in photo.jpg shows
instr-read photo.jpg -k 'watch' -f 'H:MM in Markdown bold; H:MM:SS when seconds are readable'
**10:50**
